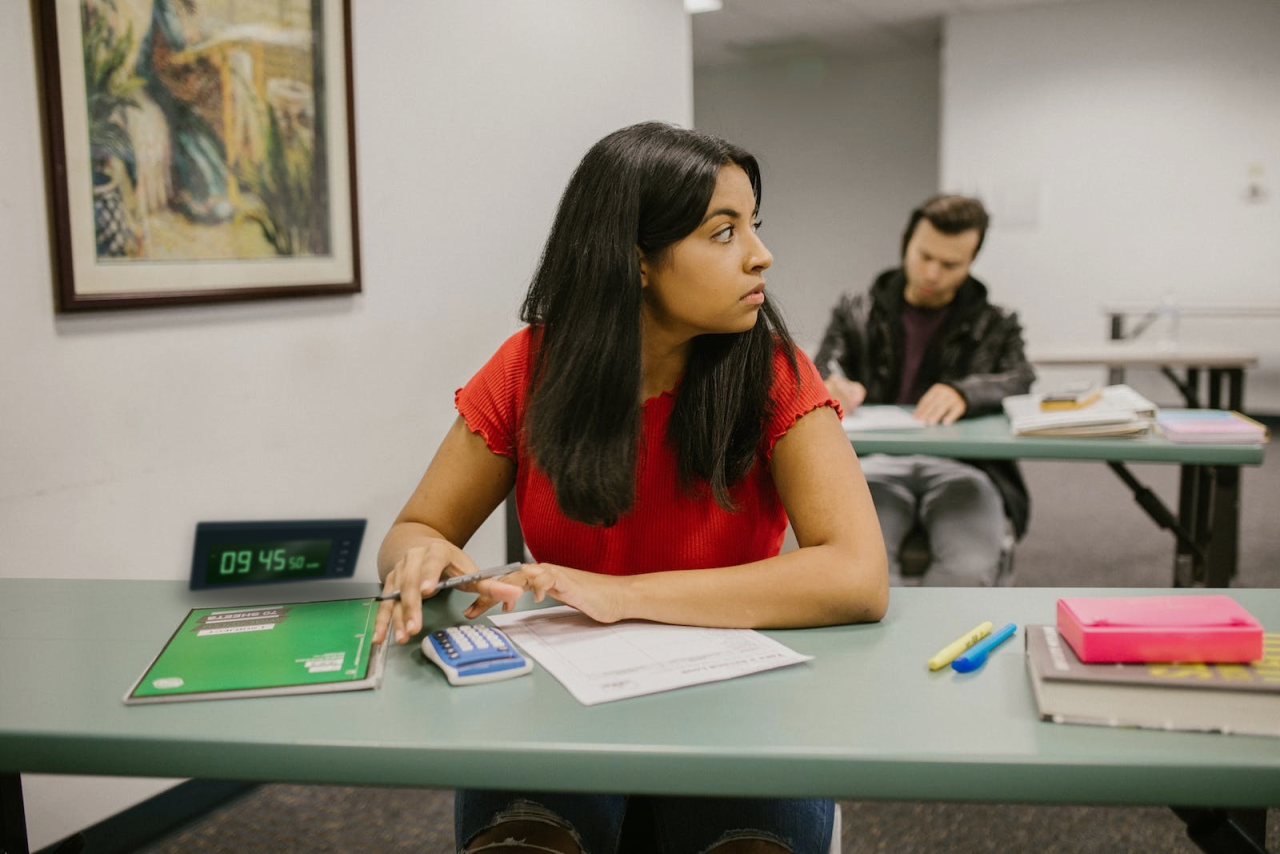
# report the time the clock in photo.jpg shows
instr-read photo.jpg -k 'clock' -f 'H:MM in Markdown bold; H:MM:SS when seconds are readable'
**9:45**
